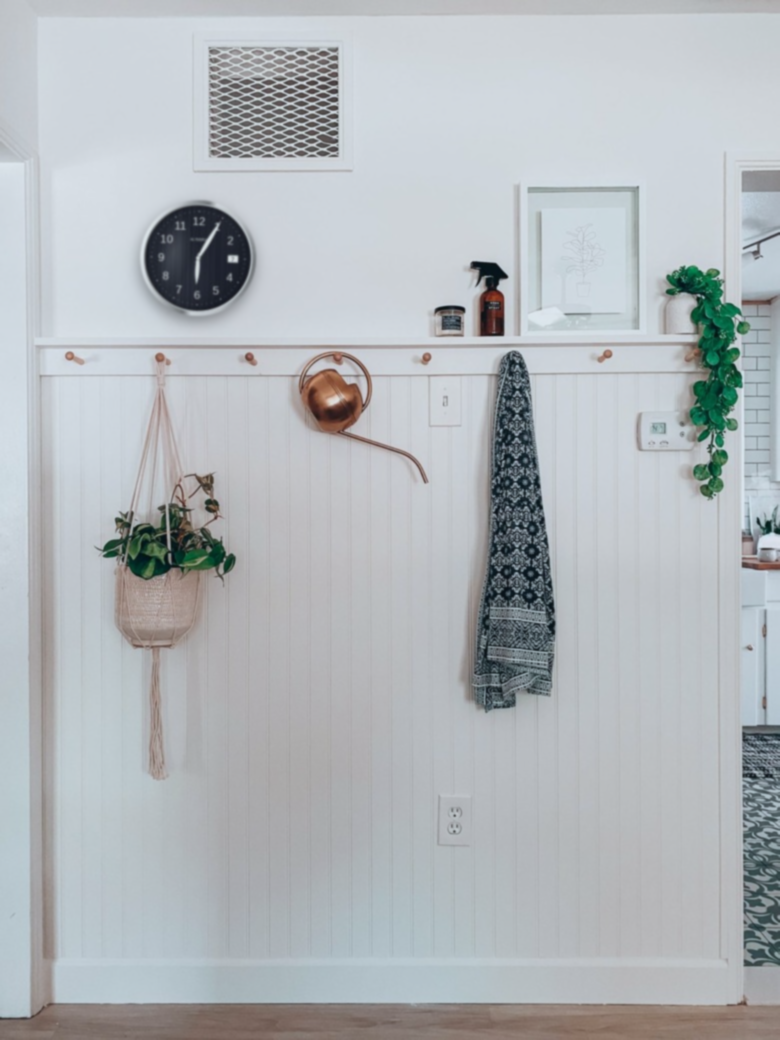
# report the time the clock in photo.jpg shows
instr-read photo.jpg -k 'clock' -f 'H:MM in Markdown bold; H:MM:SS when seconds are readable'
**6:05**
